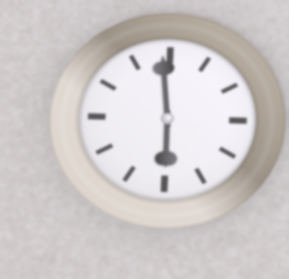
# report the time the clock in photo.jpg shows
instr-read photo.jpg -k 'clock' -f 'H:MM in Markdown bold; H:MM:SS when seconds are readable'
**5:59**
